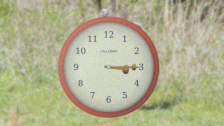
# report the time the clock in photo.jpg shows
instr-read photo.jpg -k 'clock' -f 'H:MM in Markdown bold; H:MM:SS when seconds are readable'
**3:15**
